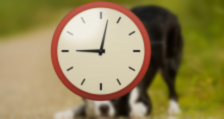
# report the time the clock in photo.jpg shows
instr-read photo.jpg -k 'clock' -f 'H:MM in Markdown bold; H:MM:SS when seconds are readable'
**9:02**
